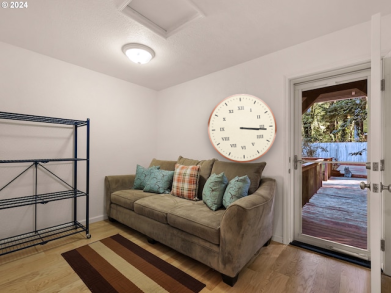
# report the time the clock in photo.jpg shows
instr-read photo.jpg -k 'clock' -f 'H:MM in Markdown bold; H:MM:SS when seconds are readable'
**3:16**
